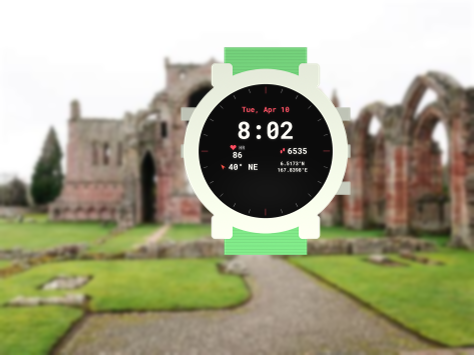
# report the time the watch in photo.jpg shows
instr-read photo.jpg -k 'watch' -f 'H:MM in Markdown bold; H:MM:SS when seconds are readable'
**8:02**
